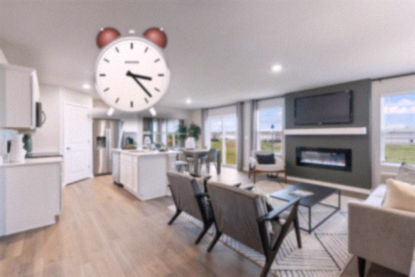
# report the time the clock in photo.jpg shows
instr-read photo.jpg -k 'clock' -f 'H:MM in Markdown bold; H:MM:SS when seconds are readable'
**3:23**
